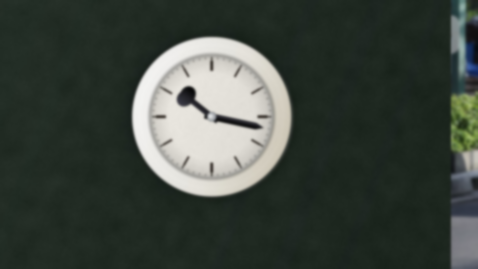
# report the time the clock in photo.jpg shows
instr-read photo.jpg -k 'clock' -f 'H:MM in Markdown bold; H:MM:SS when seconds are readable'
**10:17**
